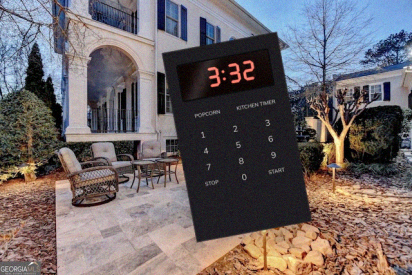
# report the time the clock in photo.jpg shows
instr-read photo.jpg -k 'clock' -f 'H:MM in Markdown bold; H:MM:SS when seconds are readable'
**3:32**
